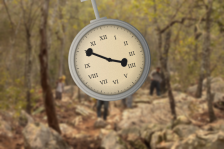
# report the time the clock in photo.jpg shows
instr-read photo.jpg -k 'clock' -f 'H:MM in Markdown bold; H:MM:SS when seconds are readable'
**3:51**
